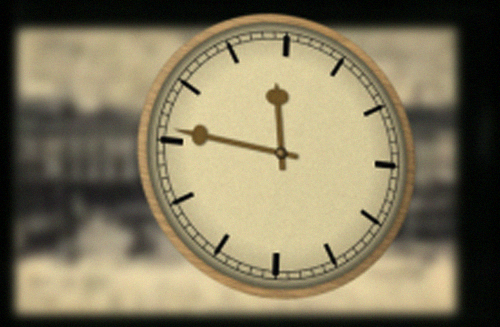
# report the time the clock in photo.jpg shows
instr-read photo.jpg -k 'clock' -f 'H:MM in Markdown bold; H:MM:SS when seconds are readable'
**11:46**
